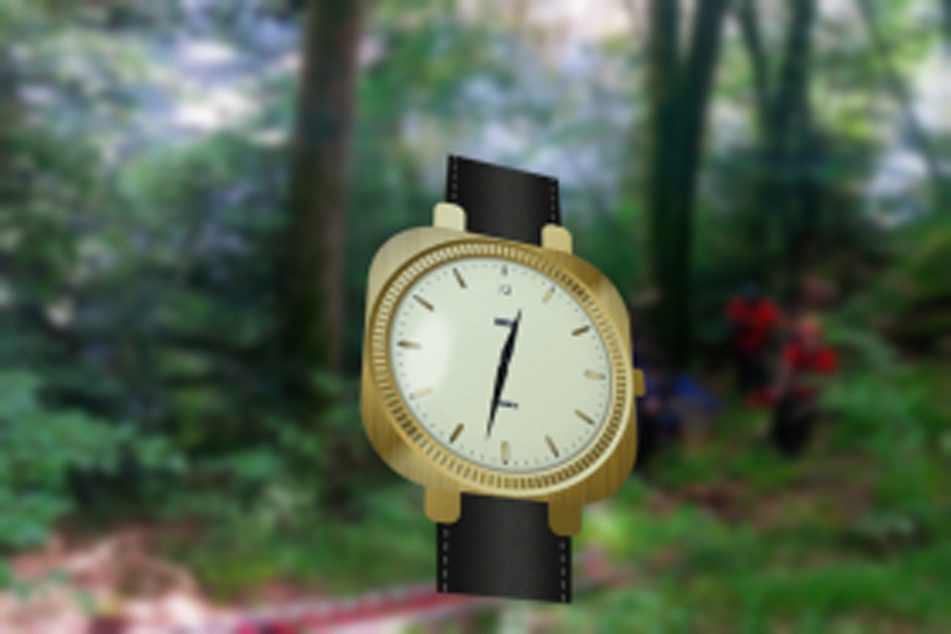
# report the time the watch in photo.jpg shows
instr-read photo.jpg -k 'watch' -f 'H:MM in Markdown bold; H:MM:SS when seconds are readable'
**12:32**
